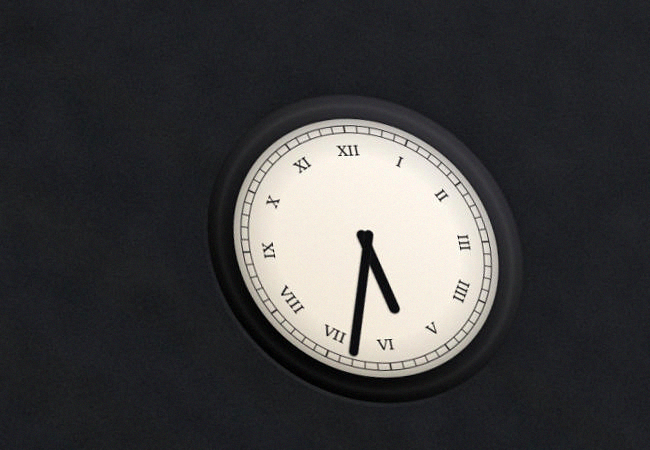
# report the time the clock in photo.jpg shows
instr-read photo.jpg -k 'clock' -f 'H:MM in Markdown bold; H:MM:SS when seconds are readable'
**5:33**
